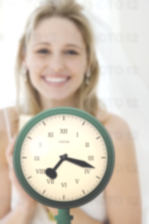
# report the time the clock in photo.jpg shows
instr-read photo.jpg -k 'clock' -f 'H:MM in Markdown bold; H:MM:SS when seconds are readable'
**7:18**
